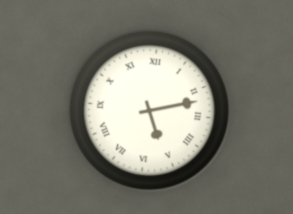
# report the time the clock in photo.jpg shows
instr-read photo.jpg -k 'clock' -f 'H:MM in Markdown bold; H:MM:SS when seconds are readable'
**5:12**
